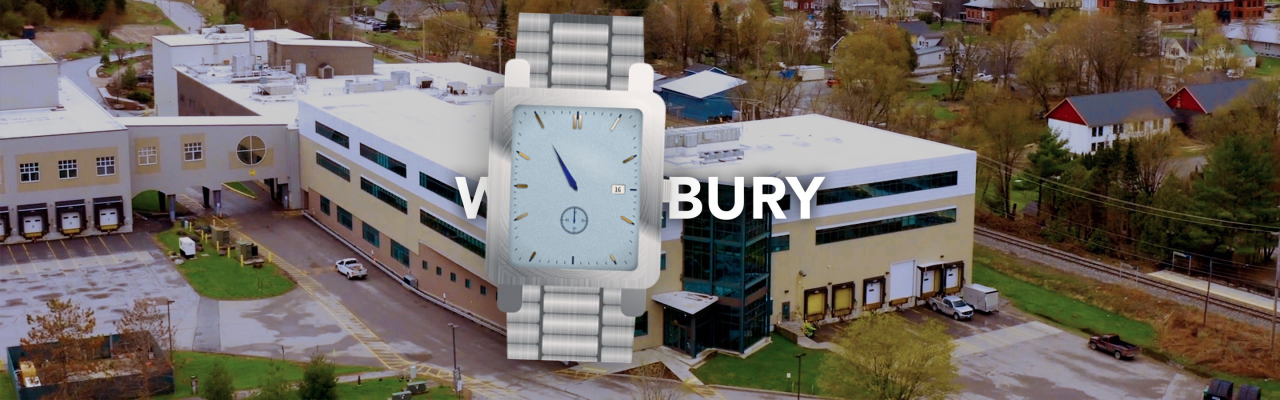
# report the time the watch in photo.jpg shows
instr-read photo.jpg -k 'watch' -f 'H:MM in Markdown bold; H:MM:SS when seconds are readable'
**10:55**
